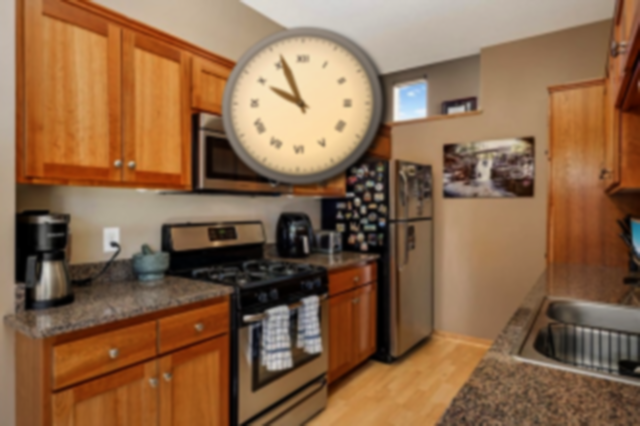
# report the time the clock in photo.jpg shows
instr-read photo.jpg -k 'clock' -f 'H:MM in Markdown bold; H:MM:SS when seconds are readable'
**9:56**
